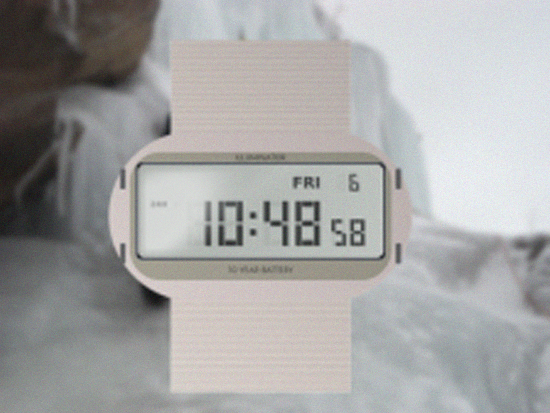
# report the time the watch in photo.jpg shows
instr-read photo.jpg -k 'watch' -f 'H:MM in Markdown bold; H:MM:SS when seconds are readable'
**10:48:58**
